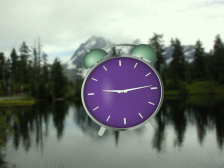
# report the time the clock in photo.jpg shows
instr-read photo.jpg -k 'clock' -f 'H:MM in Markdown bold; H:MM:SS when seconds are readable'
**9:14**
